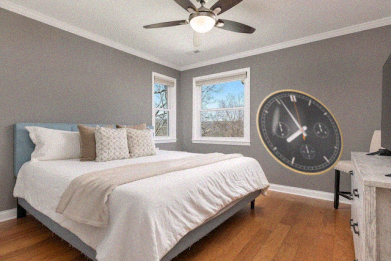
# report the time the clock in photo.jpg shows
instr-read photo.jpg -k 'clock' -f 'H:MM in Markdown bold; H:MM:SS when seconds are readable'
**7:56**
